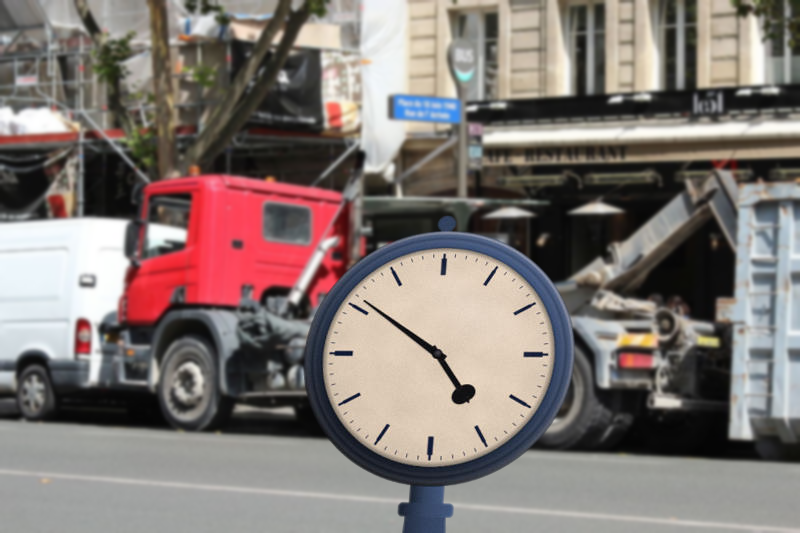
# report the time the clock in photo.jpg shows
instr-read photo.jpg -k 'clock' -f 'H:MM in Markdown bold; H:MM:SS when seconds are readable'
**4:51**
